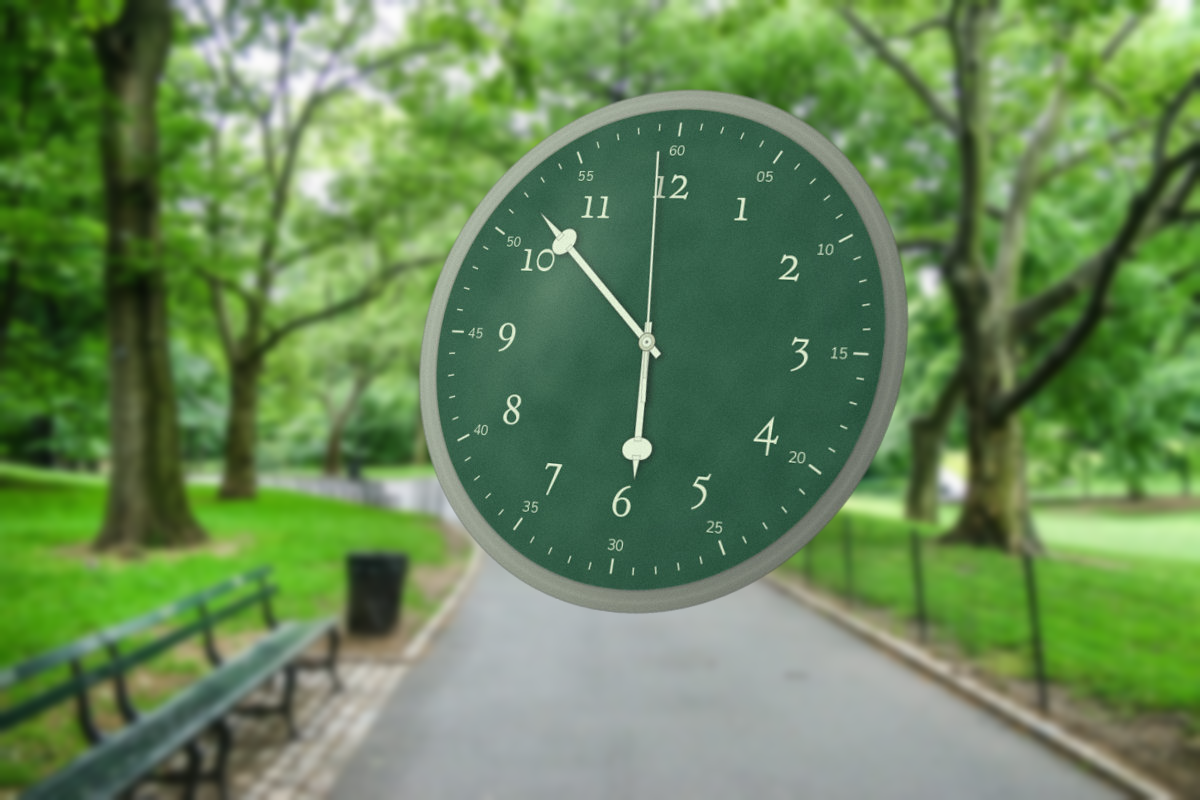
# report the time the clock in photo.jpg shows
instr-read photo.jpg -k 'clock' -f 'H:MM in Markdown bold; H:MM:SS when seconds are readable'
**5:51:59**
